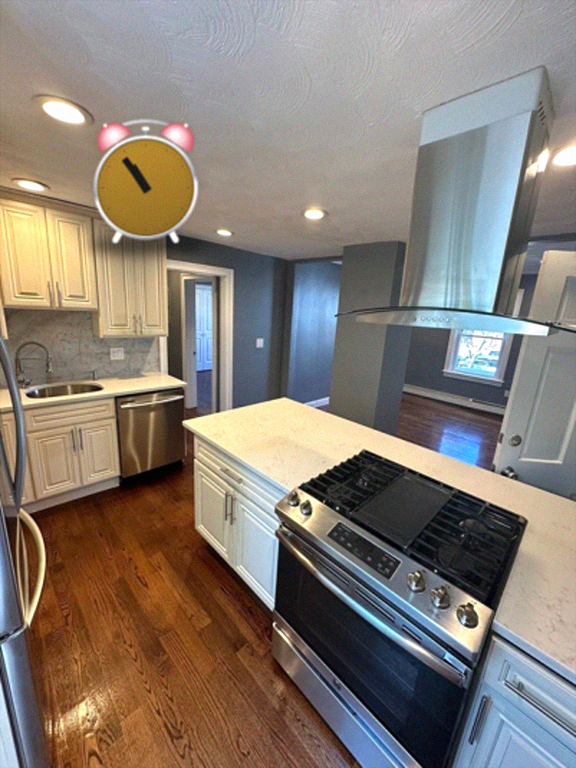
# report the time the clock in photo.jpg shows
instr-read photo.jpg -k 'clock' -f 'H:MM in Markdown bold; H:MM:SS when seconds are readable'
**10:54**
